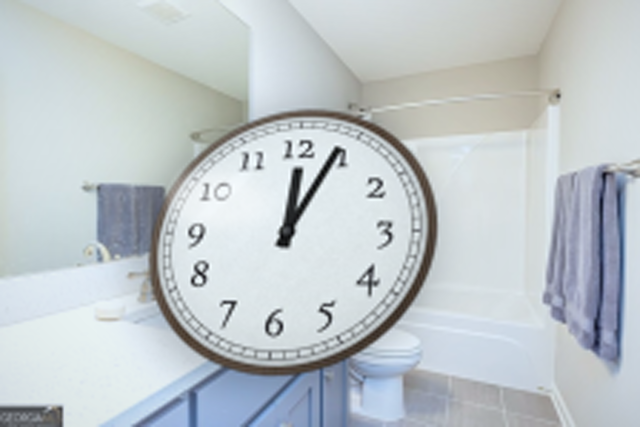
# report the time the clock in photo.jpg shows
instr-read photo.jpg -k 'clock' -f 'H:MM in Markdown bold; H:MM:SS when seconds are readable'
**12:04**
